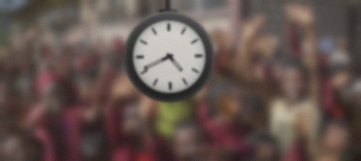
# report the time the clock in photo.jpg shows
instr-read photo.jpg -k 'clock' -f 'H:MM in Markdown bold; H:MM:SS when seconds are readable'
**4:41**
